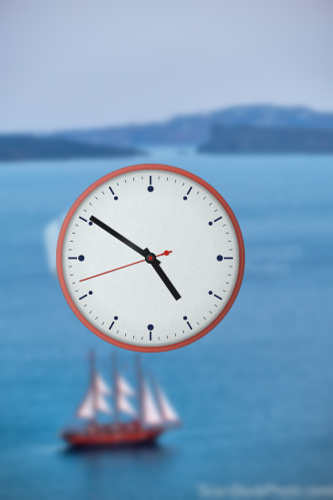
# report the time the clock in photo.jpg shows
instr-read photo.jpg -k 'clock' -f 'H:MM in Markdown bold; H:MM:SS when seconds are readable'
**4:50:42**
